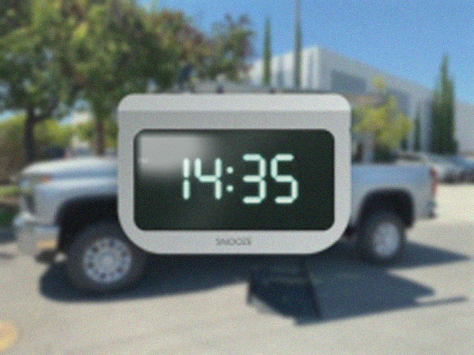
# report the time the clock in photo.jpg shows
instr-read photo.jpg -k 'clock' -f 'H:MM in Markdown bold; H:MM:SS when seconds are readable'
**14:35**
